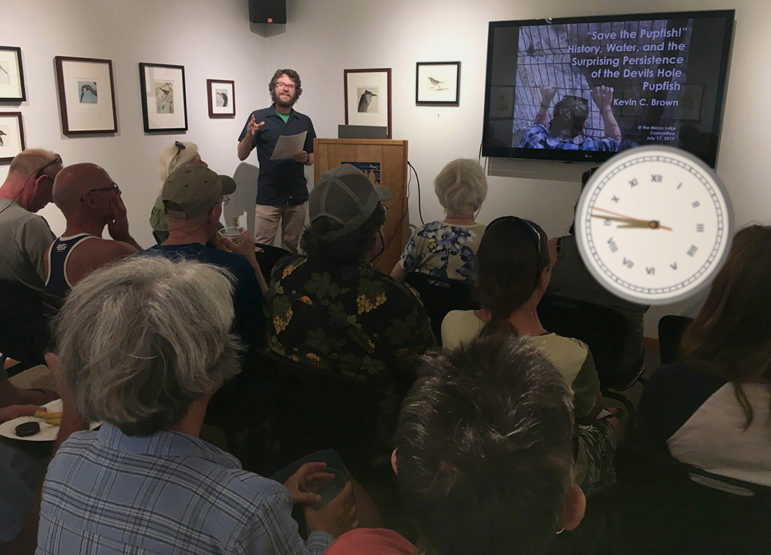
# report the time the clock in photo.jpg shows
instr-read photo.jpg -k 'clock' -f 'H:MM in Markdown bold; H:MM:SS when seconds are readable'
**8:45:47**
